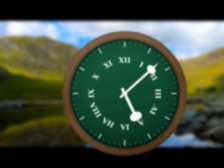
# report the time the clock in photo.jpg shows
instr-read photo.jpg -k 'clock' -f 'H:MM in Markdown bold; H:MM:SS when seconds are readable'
**5:08**
